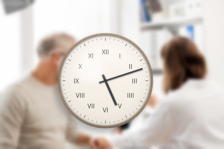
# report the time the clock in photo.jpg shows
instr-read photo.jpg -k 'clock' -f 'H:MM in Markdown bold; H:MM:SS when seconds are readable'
**5:12**
